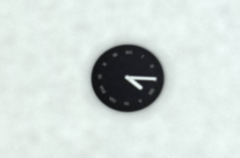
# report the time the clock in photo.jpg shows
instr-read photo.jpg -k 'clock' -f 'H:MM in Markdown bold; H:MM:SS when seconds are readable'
**4:15**
